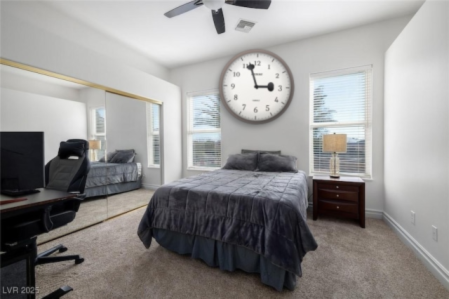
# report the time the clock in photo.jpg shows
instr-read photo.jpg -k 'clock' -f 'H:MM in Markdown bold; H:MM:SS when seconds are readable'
**2:57**
